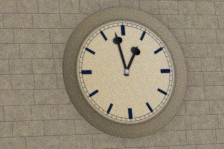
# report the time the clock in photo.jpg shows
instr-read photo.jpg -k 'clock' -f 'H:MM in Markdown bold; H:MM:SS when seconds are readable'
**12:58**
